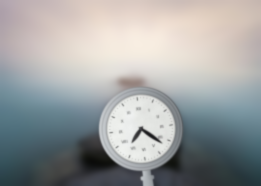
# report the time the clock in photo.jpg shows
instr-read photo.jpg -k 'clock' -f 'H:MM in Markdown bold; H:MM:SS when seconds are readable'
**7:22**
